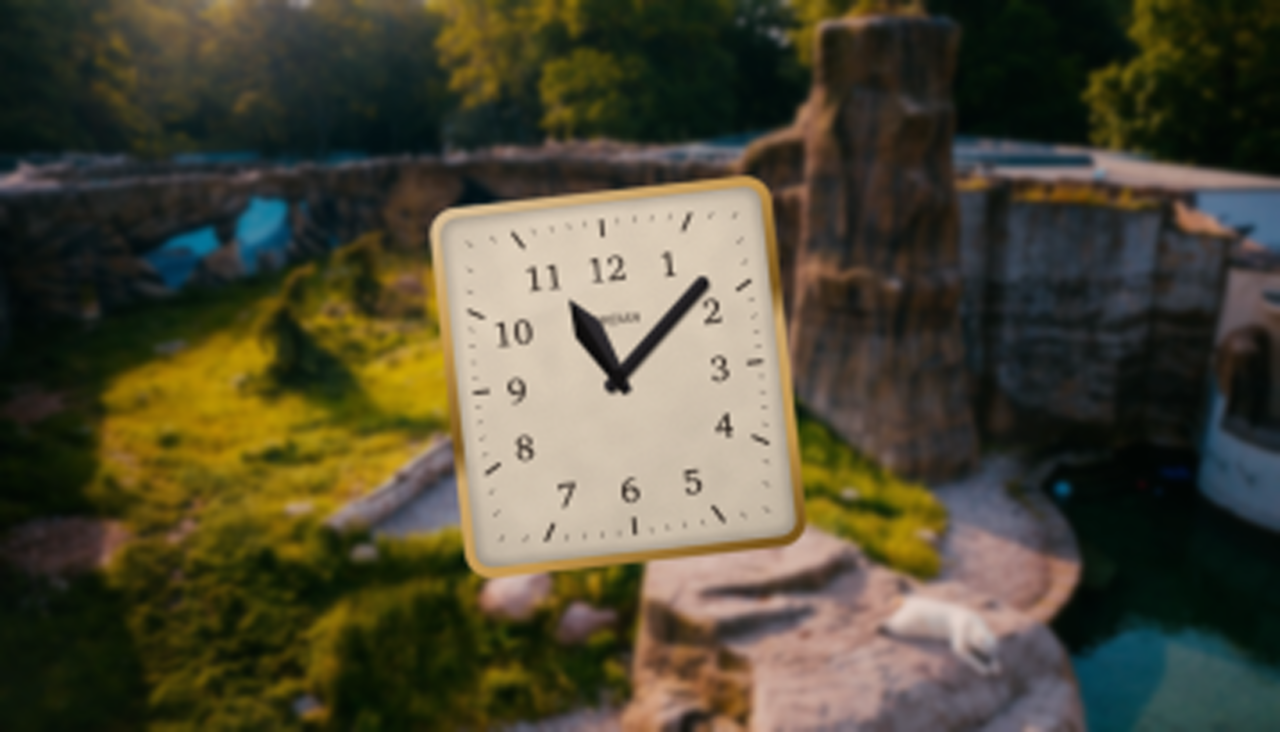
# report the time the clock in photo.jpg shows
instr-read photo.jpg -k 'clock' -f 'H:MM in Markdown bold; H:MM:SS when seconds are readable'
**11:08**
